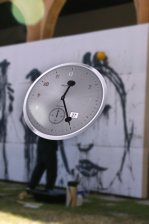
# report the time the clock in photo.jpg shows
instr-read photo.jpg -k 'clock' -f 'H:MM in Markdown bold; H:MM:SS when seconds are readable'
**12:25**
